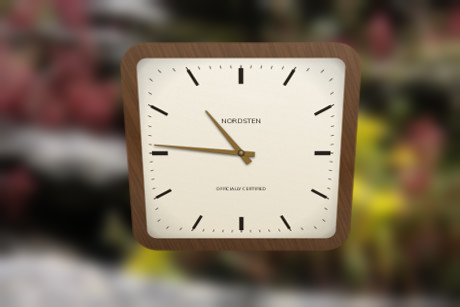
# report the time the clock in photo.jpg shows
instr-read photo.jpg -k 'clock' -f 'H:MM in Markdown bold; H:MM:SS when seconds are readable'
**10:46**
